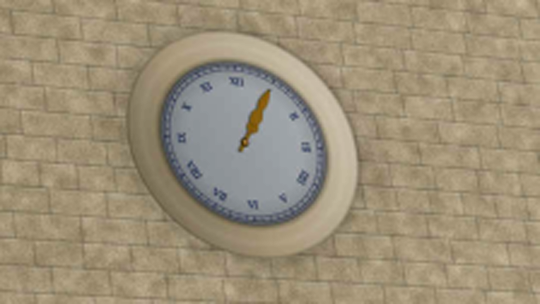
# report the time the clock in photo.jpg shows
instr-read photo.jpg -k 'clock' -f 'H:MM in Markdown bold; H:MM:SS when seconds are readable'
**1:05**
